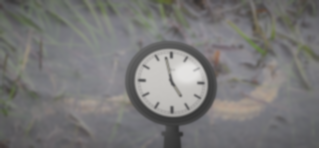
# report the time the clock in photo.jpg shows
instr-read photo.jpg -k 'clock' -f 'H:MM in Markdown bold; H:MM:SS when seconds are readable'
**4:58**
